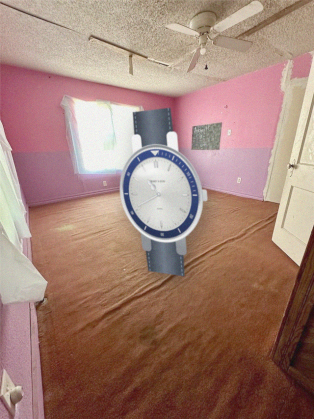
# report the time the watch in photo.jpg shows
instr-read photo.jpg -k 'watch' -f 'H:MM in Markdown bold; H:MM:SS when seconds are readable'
**10:41**
